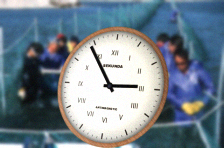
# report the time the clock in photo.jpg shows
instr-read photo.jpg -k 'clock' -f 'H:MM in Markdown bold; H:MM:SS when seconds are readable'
**2:54**
